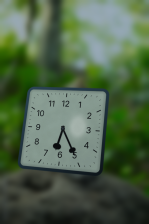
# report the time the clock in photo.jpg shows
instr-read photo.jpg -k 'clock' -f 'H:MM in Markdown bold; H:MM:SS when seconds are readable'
**6:25**
